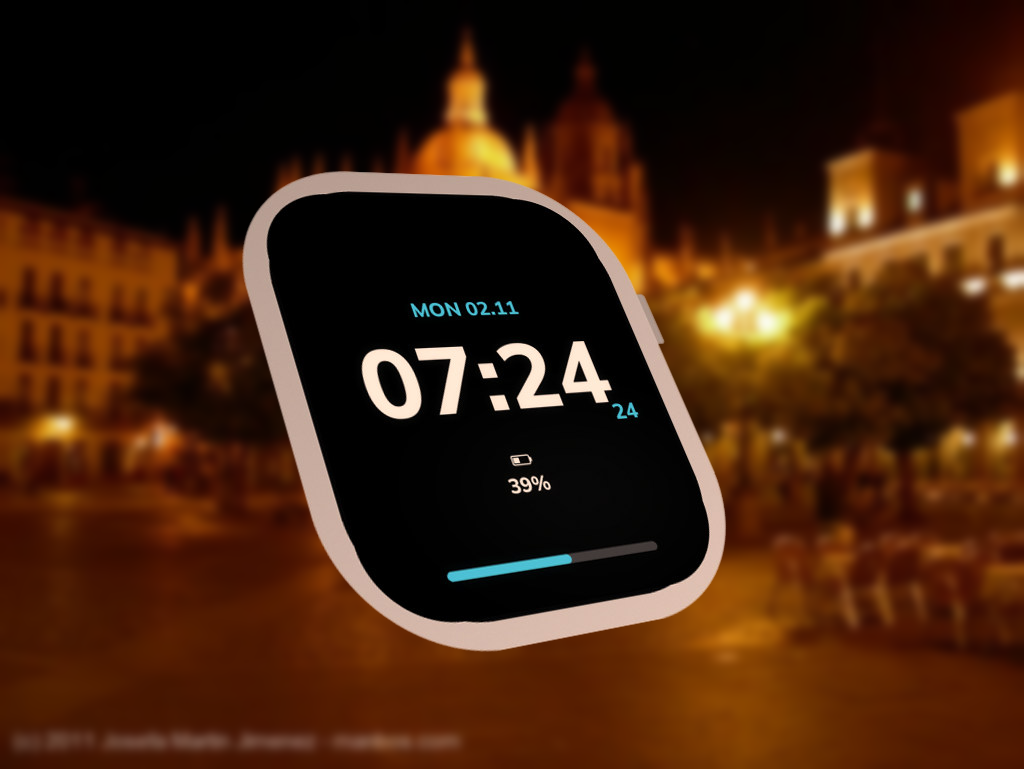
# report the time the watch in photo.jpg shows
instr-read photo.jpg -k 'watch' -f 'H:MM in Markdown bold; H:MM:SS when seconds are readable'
**7:24:24**
